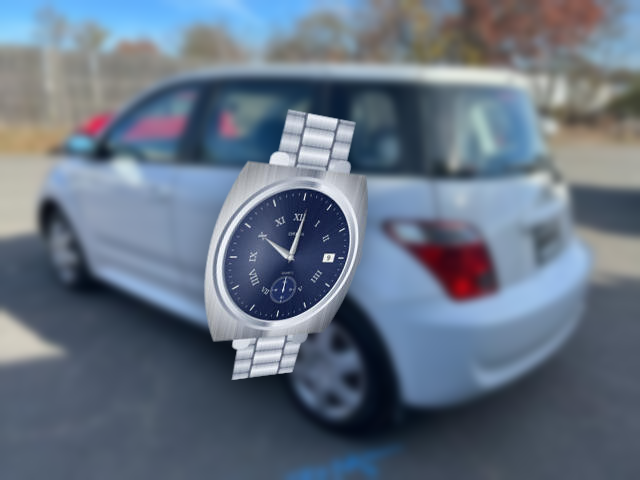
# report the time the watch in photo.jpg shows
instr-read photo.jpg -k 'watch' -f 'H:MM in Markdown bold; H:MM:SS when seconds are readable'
**10:01**
